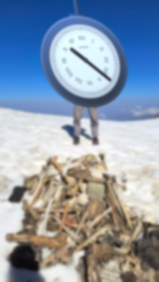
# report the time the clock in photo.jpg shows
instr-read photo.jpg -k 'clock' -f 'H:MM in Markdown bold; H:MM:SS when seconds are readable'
**10:22**
